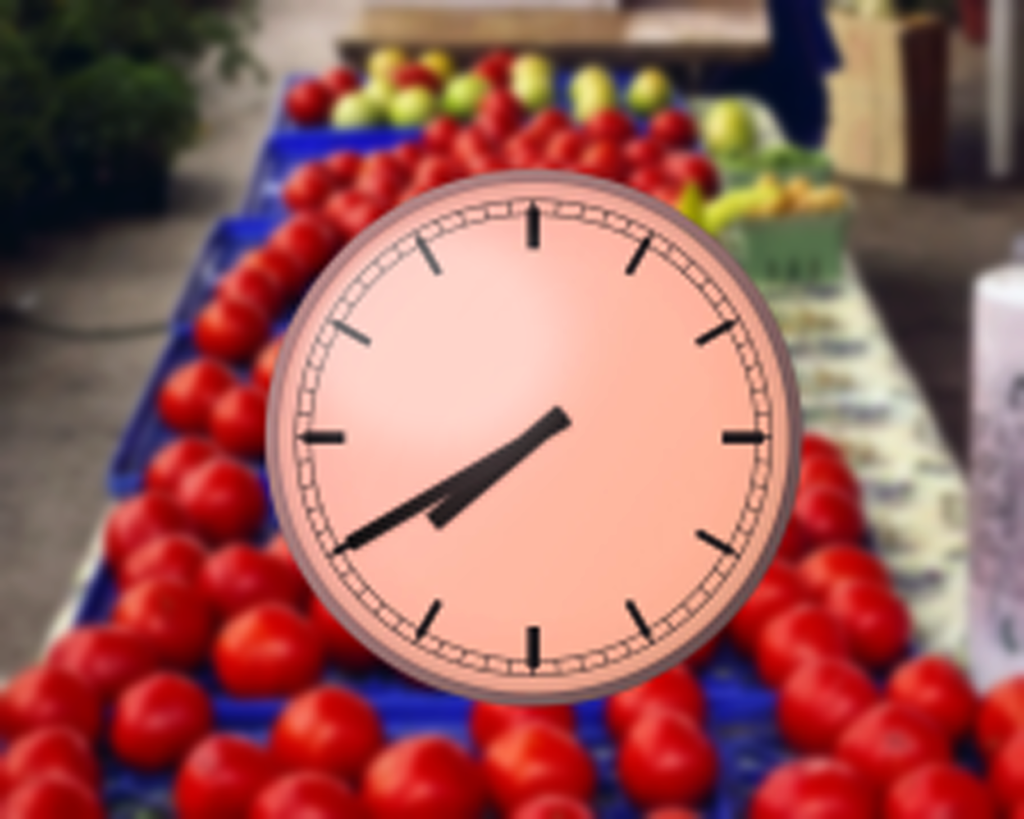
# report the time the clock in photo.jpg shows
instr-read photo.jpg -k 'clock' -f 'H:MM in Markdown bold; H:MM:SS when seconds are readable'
**7:40**
